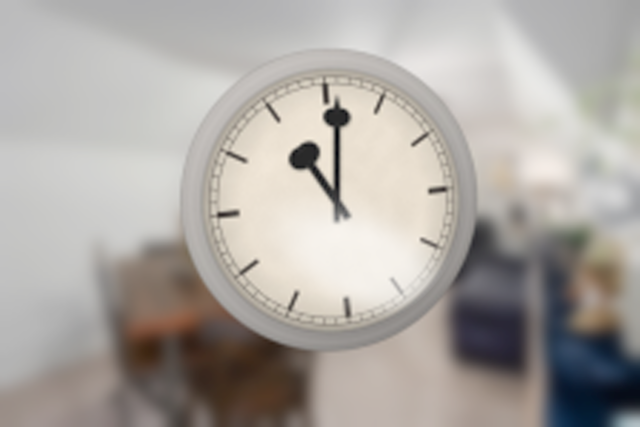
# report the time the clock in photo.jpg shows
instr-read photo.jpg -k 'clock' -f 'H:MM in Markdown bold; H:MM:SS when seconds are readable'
**11:01**
